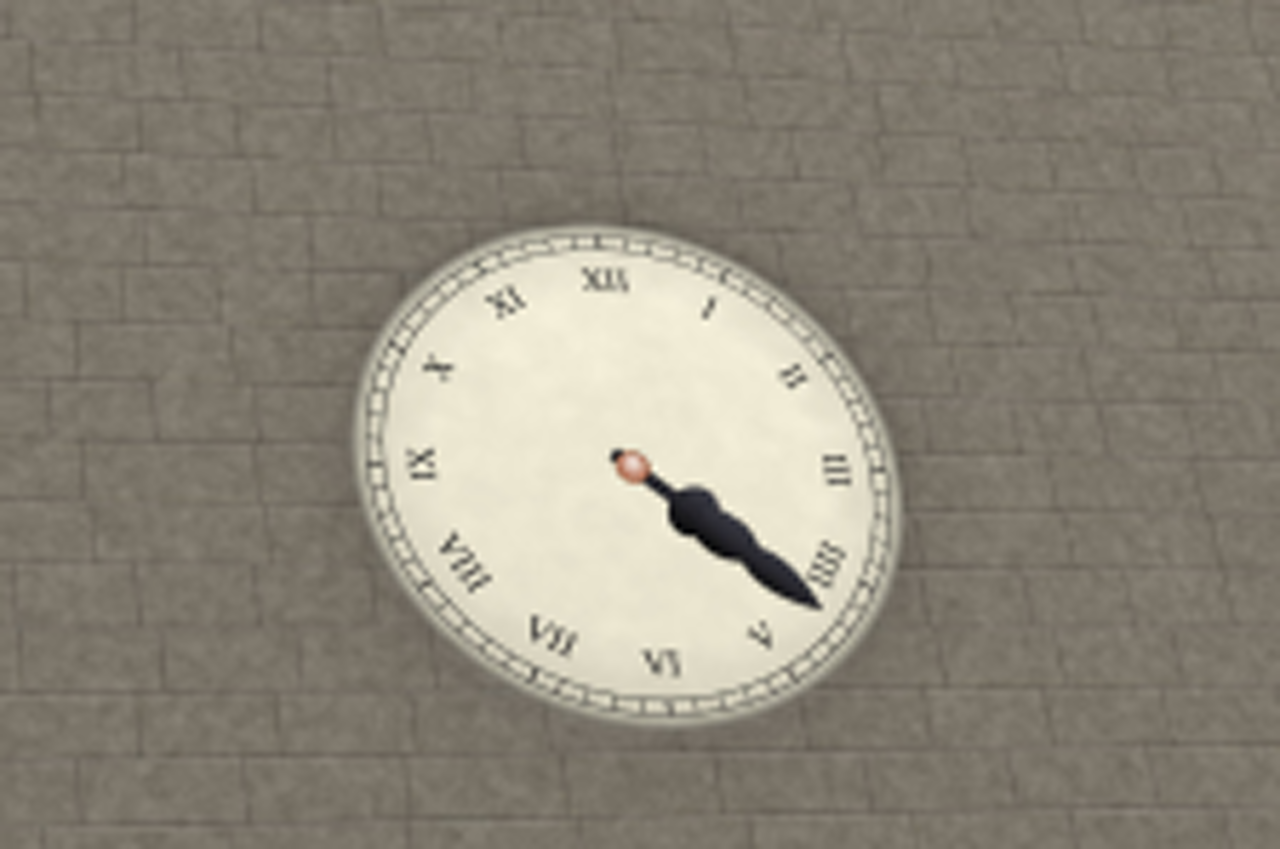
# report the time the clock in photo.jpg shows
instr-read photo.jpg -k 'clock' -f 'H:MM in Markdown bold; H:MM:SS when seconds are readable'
**4:22**
